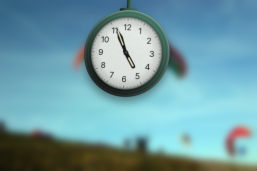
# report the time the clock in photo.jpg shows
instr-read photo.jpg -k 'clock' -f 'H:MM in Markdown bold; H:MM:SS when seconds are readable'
**4:56**
